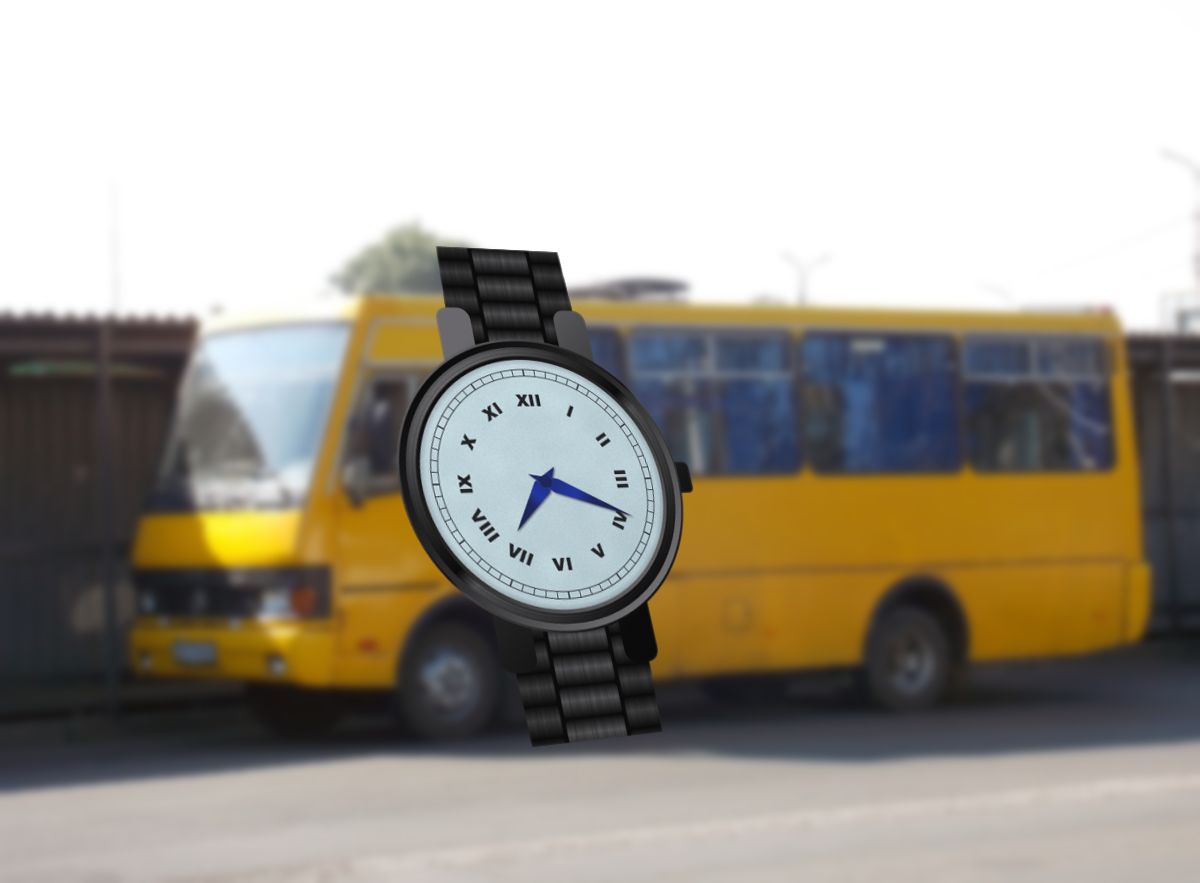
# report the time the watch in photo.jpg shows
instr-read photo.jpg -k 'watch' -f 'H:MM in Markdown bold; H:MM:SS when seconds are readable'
**7:19**
